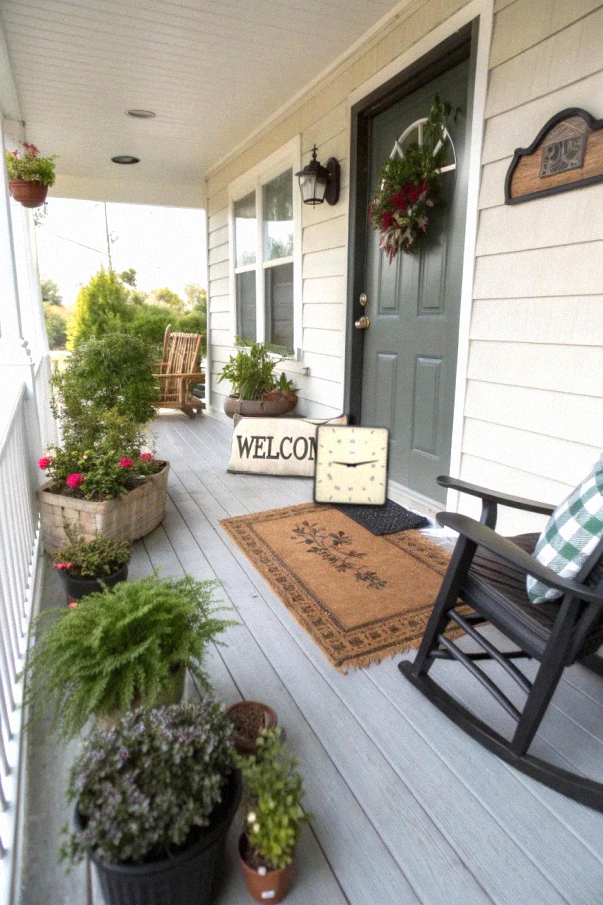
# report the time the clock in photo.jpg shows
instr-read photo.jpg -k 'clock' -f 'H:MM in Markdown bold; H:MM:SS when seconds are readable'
**9:13**
